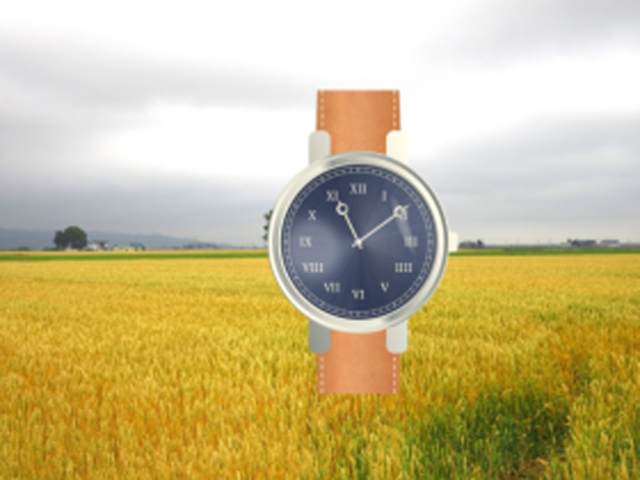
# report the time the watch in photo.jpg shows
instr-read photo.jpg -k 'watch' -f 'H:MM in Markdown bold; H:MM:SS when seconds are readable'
**11:09**
